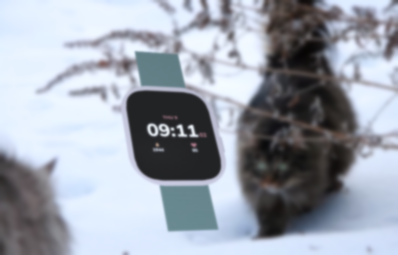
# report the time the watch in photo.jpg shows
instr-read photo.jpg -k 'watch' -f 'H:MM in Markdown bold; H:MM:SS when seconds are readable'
**9:11**
